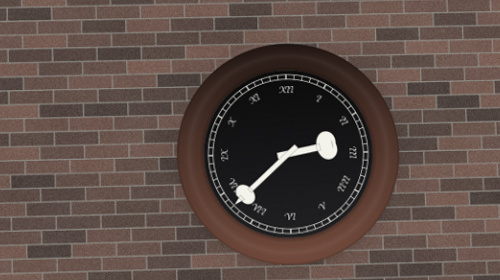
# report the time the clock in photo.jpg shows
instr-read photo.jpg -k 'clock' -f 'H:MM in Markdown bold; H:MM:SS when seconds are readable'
**2:38**
